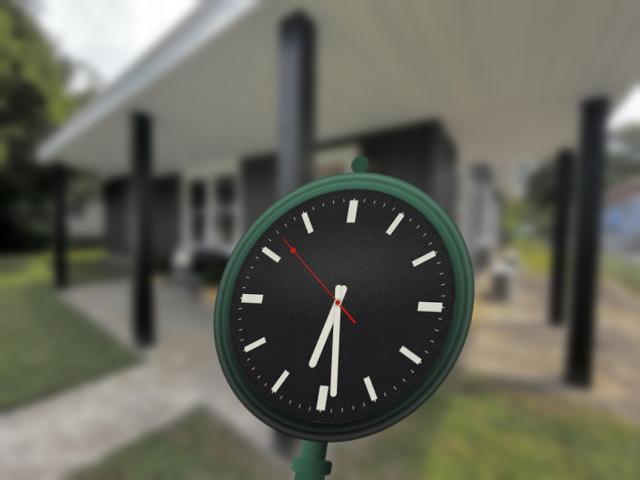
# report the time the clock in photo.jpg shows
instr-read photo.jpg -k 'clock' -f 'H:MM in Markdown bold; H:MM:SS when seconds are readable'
**6:28:52**
